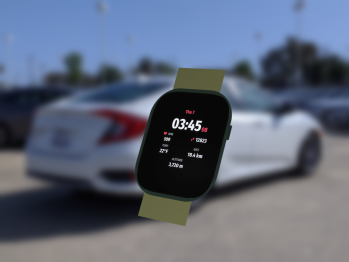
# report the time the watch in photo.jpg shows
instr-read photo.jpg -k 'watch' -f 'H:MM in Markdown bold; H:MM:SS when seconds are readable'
**3:45**
